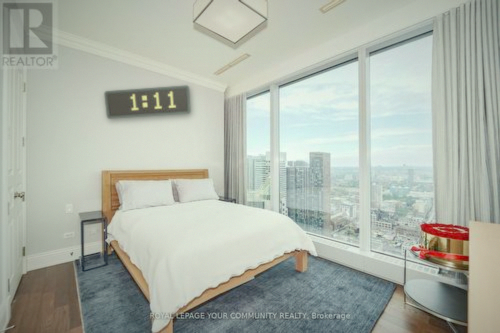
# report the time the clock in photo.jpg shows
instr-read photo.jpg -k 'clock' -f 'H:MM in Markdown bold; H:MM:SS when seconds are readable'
**1:11**
